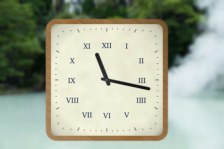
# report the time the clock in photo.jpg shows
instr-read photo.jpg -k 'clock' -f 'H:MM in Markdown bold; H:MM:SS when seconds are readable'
**11:17**
